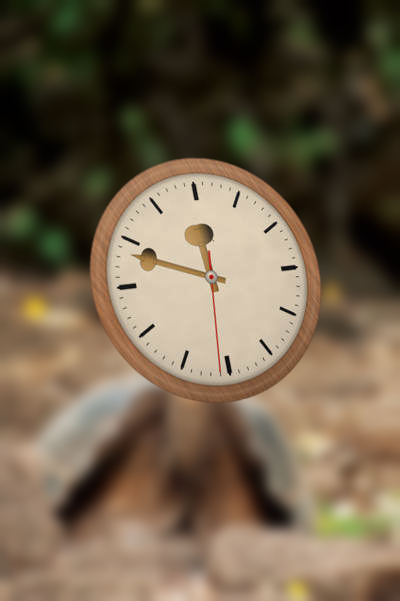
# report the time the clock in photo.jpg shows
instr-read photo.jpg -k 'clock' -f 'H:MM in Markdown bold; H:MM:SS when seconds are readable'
**11:48:31**
